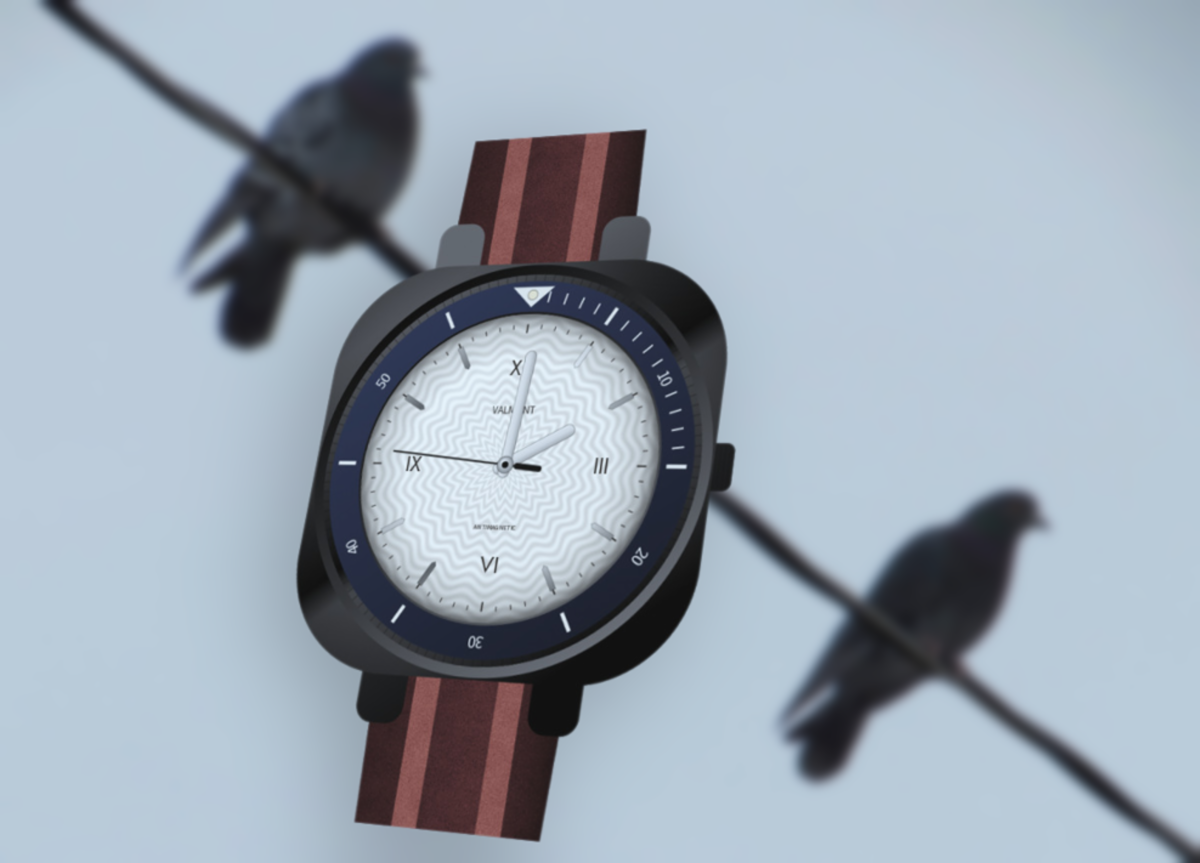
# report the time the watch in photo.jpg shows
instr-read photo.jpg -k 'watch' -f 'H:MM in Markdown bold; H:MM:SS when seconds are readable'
**2:00:46**
